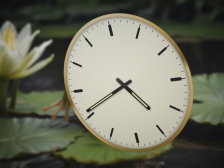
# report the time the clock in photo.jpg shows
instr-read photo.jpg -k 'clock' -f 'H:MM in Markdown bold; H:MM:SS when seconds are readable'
**4:41**
